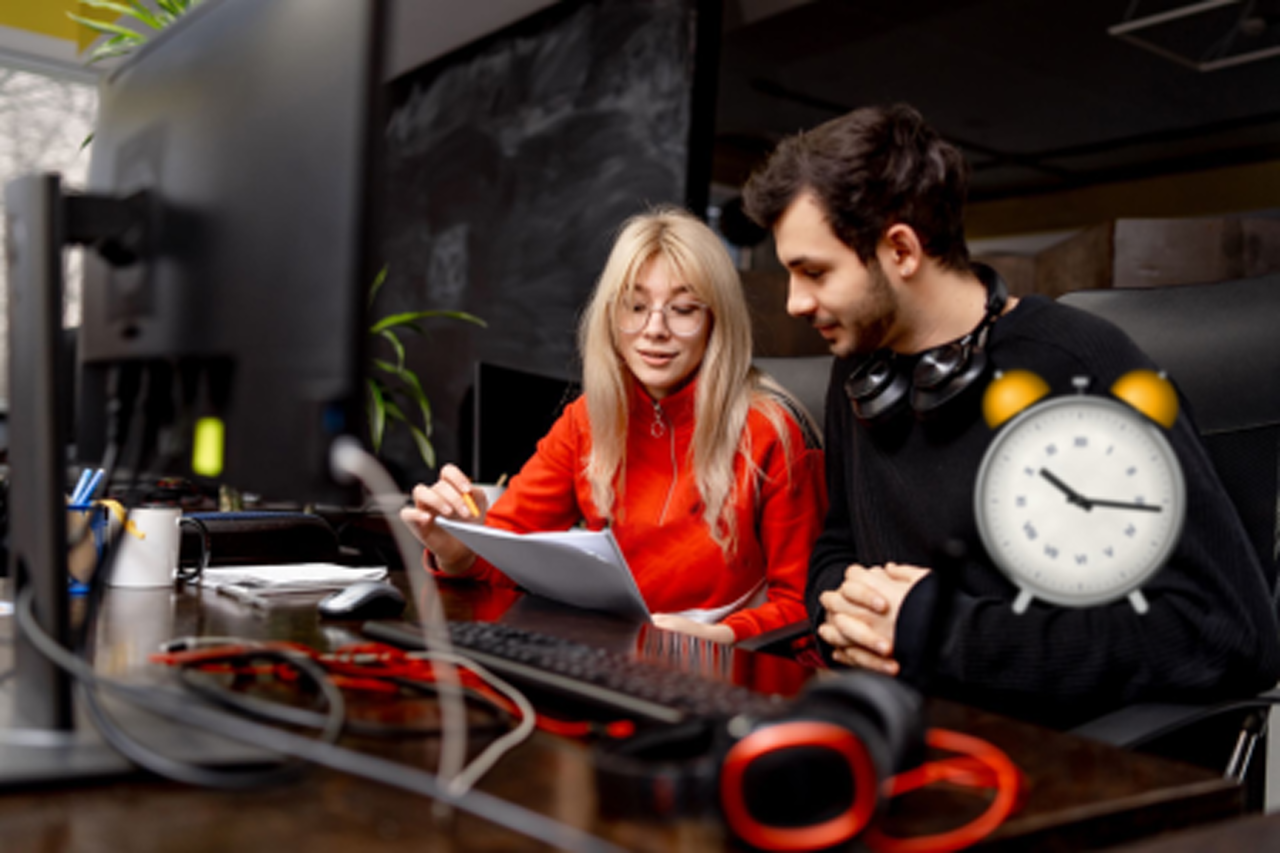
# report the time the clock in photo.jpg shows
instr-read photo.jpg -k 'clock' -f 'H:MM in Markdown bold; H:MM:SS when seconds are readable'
**10:16**
